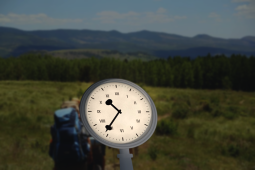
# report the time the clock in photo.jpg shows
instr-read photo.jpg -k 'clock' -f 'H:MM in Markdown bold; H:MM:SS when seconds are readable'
**10:36**
